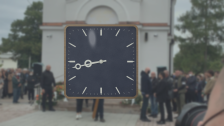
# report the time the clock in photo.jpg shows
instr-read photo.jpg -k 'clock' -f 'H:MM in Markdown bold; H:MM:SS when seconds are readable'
**8:43**
